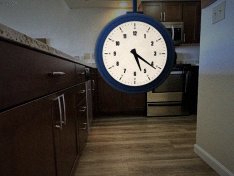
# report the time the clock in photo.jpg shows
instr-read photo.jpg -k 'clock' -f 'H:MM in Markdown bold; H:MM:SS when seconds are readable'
**5:21**
